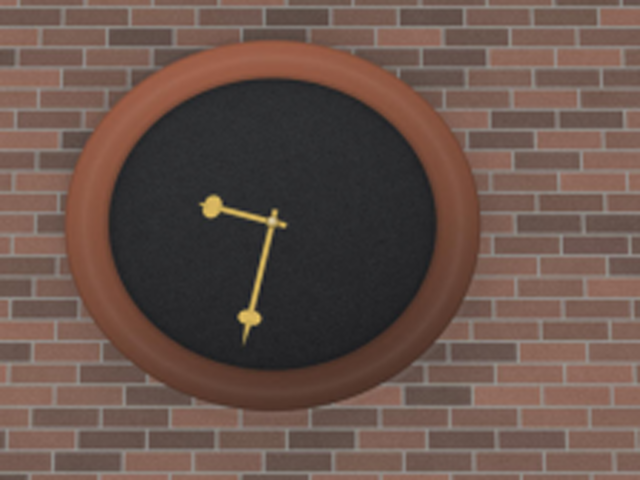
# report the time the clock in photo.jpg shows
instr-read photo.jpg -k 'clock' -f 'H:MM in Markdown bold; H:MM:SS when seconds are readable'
**9:32**
